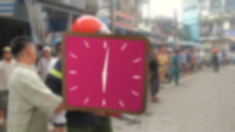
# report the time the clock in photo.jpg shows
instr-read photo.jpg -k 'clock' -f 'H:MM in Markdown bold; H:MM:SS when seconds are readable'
**6:01**
